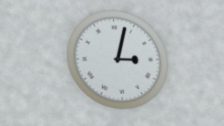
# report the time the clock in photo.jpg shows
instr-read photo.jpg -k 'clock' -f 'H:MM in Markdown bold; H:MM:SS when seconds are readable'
**3:03**
